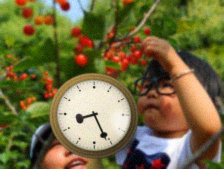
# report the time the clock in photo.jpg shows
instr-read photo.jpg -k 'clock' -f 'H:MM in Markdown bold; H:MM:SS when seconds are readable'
**8:26**
